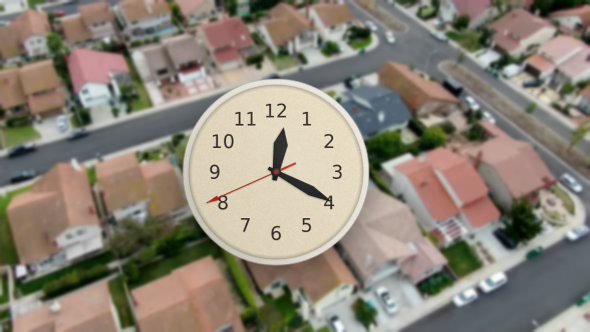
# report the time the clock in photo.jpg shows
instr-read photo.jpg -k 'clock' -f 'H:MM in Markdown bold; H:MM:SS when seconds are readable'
**12:19:41**
